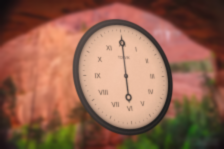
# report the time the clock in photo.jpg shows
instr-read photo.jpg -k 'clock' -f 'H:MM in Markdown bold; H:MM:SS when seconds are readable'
**6:00**
